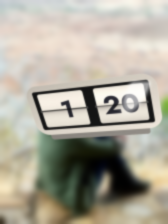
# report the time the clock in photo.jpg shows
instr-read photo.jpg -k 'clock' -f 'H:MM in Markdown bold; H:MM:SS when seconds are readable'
**1:20**
